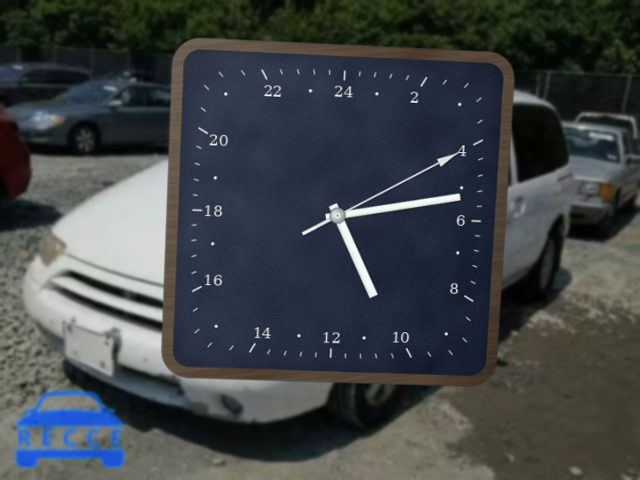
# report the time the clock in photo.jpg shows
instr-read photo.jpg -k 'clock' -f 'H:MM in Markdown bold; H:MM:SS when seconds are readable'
**10:13:10**
